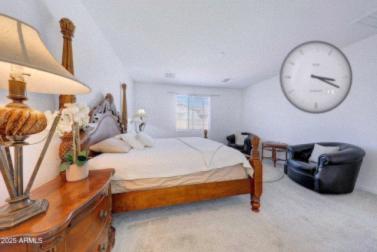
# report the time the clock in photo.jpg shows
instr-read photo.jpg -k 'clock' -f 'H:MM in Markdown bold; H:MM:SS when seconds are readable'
**3:19**
